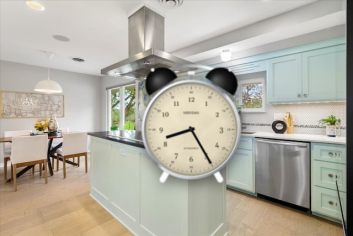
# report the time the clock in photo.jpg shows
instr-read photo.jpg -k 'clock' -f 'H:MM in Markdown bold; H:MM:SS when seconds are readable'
**8:25**
